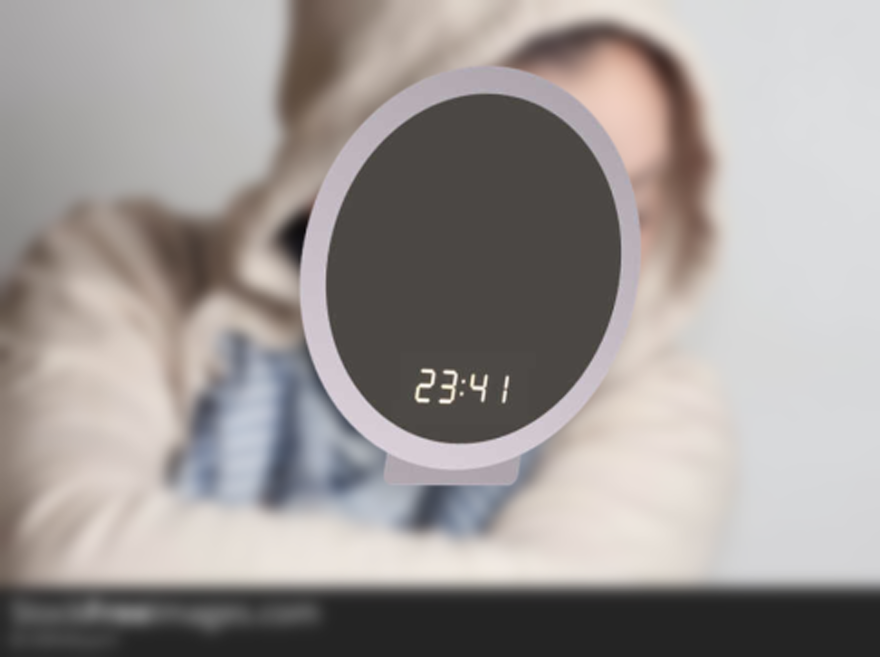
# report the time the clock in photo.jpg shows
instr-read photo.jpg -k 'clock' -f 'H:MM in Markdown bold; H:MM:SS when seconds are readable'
**23:41**
